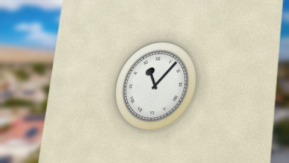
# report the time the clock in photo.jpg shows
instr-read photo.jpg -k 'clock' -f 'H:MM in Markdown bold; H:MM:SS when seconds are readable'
**11:07**
